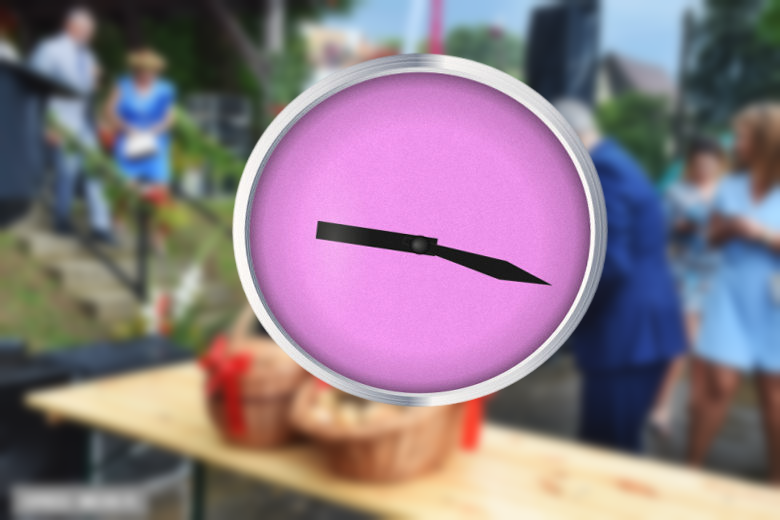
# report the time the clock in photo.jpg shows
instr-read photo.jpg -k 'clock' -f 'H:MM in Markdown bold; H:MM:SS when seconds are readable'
**9:18**
